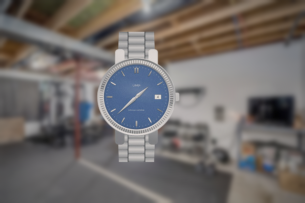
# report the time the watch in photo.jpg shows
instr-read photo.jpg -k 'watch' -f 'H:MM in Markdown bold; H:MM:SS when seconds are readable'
**1:38**
